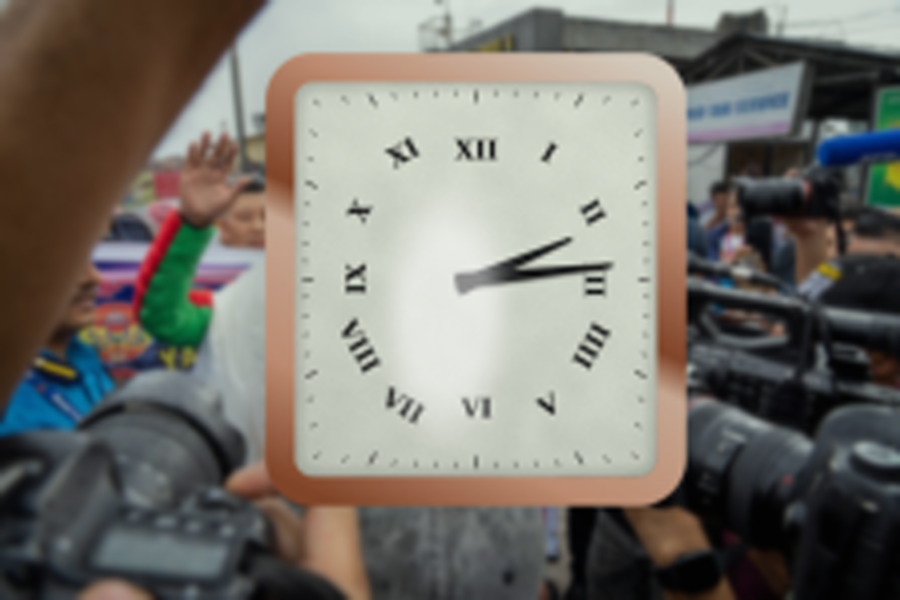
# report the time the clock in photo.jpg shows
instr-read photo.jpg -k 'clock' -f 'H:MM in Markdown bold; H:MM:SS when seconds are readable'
**2:14**
